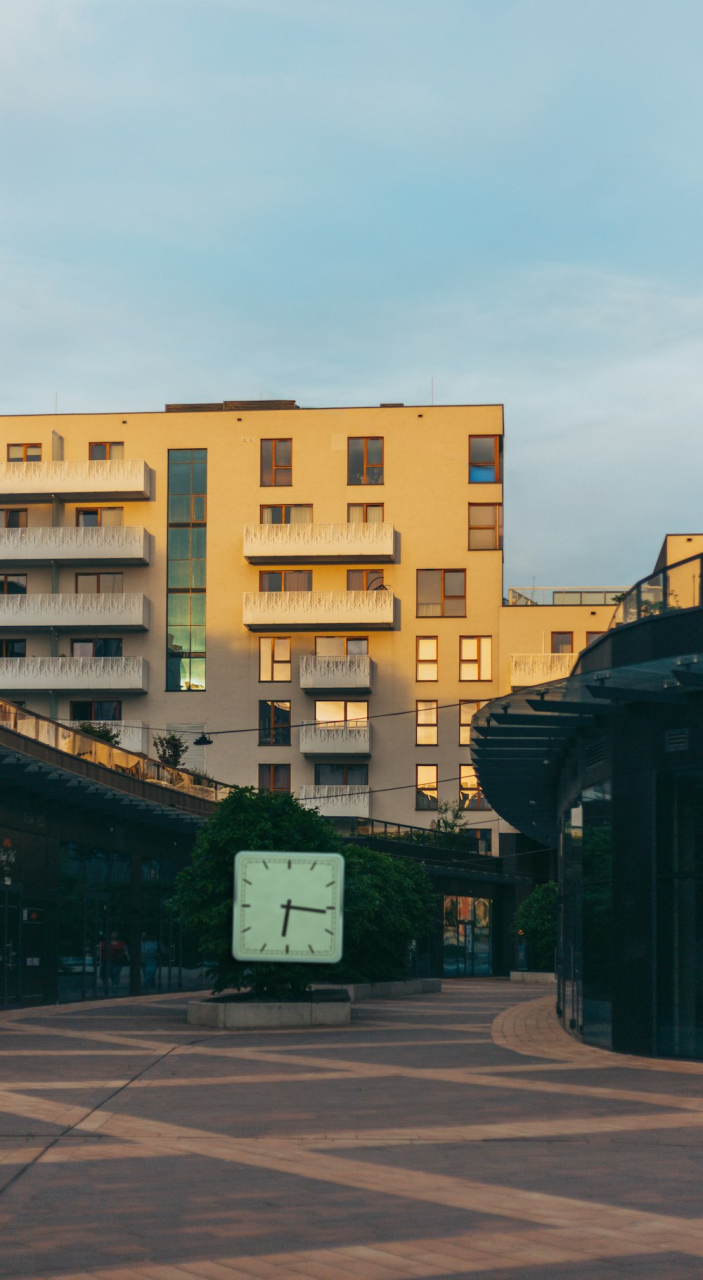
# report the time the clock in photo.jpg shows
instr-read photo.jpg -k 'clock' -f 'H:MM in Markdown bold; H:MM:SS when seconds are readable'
**6:16**
